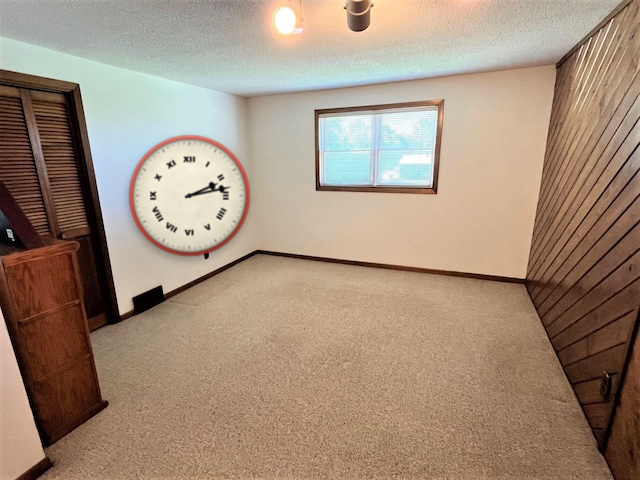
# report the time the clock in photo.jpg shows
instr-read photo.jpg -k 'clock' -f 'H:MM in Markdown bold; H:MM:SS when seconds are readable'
**2:13**
